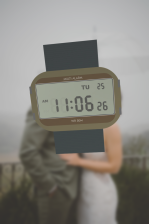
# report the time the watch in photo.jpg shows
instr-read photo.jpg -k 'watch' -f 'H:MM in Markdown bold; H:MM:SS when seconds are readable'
**11:06:26**
